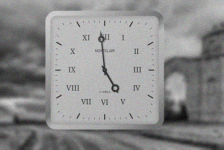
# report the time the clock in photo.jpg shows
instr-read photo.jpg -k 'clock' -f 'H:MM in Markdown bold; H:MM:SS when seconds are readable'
**4:59**
